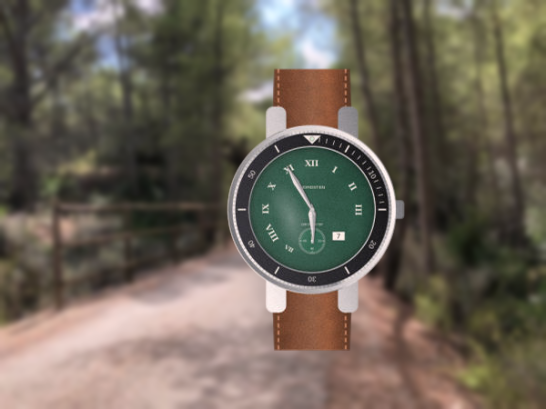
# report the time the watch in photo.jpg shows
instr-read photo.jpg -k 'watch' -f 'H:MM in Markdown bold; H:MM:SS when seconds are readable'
**5:55**
